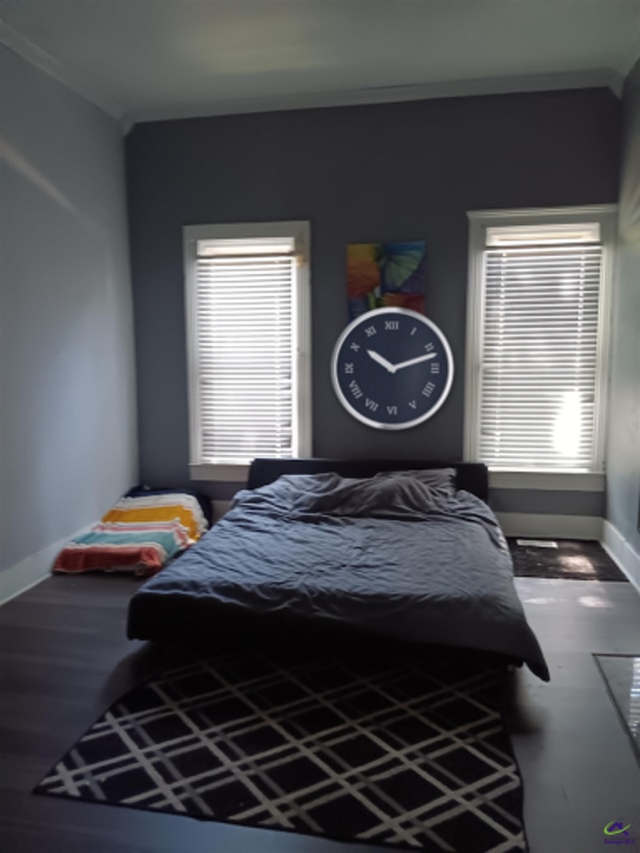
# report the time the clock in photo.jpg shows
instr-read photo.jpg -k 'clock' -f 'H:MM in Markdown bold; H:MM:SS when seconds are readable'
**10:12**
